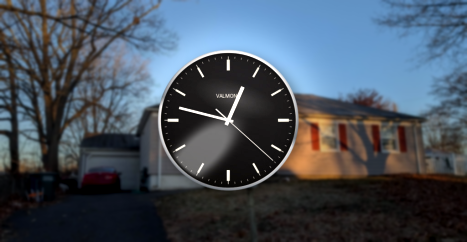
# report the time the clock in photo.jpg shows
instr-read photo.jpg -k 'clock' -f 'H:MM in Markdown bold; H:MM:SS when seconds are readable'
**12:47:22**
